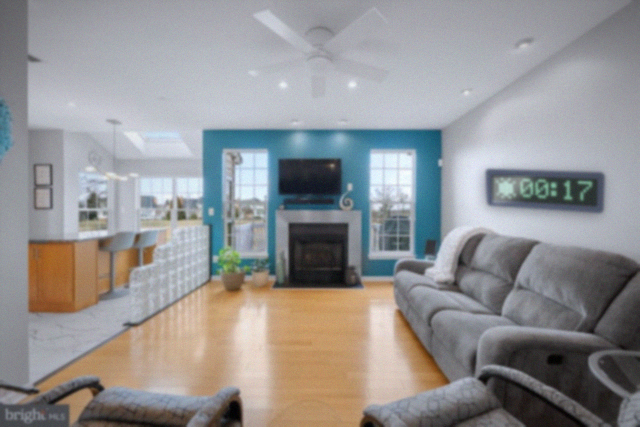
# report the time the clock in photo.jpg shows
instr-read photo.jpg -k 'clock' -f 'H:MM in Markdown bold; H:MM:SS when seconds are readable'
**0:17**
